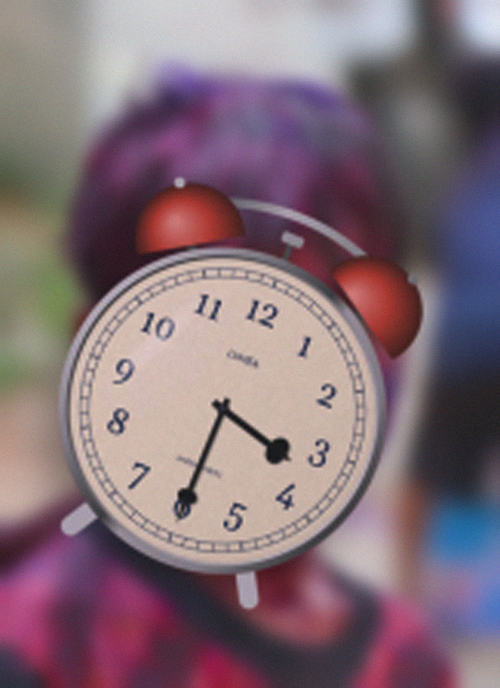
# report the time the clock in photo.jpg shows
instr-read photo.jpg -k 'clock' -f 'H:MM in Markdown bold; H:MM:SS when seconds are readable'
**3:30**
